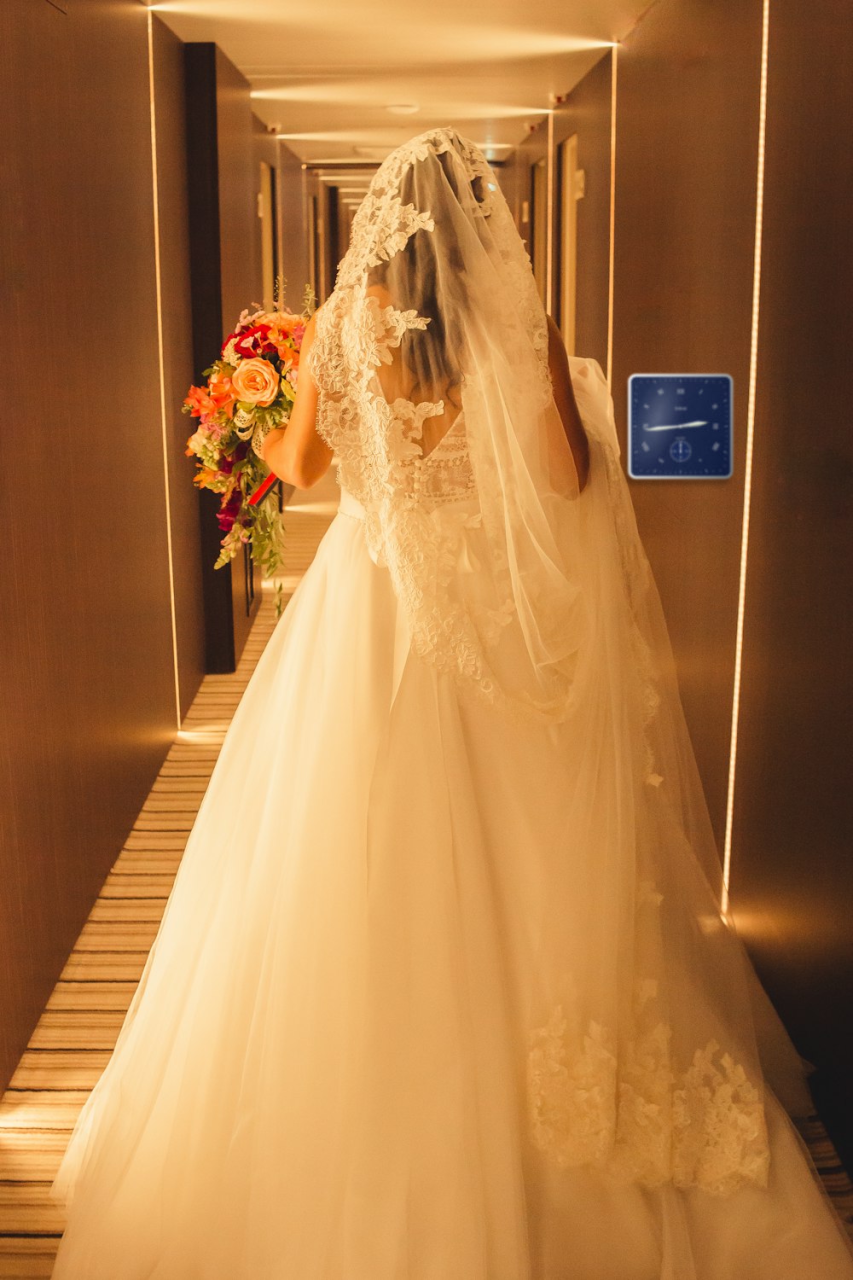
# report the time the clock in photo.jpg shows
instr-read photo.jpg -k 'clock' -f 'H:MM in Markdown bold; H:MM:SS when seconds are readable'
**2:44**
